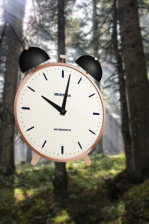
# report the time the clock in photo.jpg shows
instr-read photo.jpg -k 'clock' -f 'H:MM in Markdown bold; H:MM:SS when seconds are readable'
**10:02**
